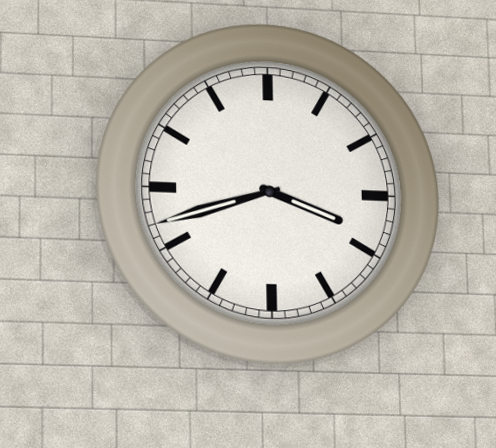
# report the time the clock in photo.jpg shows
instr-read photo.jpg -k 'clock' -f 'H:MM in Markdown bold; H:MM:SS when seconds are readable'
**3:42**
